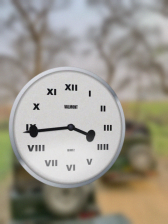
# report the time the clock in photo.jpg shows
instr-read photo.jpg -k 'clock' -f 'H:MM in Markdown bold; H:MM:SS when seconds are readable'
**3:44**
